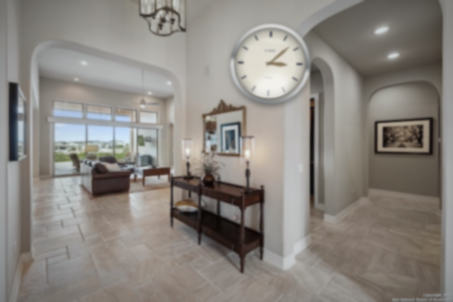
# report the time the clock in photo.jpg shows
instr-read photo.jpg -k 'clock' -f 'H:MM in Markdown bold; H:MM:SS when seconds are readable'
**3:08**
